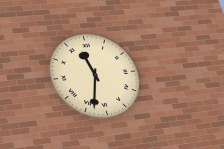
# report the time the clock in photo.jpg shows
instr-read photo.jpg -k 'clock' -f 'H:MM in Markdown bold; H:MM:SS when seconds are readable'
**11:33**
